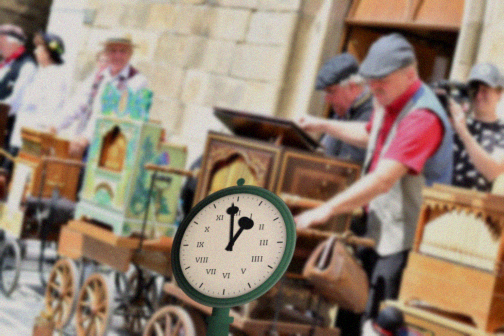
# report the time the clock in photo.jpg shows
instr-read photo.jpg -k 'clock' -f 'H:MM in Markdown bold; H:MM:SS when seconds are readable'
**12:59**
